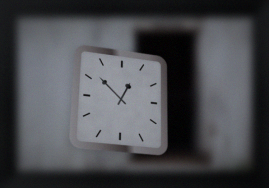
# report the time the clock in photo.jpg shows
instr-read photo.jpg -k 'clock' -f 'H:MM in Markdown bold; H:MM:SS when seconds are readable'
**12:52**
